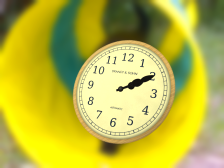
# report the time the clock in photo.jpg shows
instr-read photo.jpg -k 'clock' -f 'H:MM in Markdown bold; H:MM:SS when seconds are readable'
**2:10**
